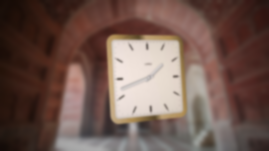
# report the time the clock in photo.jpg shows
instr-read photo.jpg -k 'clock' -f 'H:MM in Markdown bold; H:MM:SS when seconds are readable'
**1:42**
